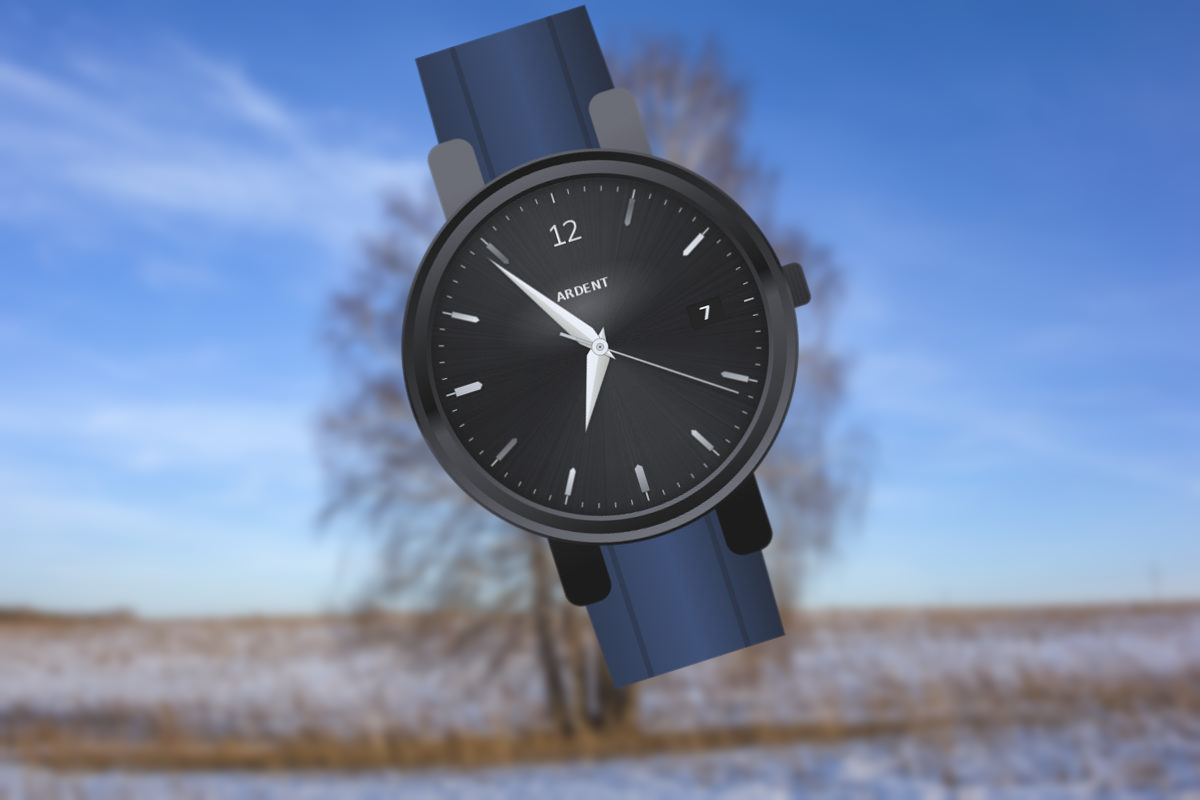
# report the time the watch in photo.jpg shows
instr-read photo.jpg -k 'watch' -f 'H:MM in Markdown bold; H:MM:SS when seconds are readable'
**6:54:21**
